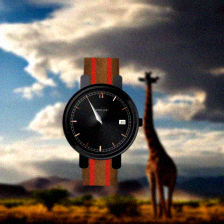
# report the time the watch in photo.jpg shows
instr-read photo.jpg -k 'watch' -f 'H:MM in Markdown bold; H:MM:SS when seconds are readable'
**10:55**
